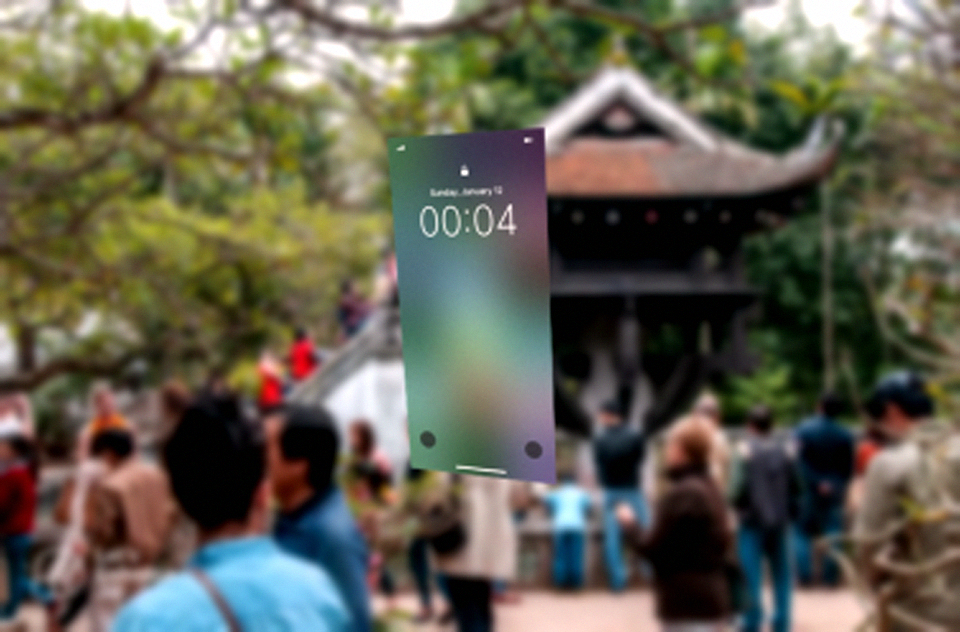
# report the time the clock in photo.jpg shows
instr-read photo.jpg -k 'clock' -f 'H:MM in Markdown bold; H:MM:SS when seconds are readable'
**0:04**
